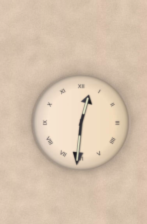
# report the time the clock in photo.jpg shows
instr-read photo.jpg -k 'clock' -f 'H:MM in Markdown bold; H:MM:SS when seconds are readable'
**12:31**
